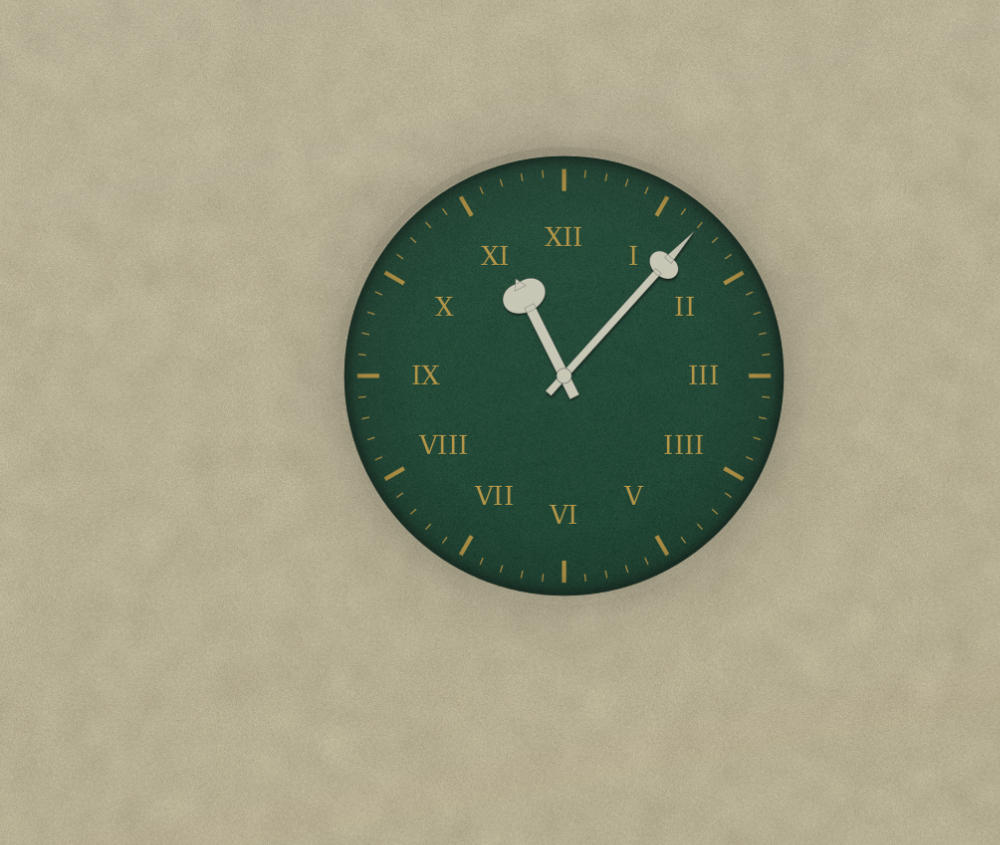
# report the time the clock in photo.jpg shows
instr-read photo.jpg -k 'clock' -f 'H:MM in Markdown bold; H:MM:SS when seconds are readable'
**11:07**
